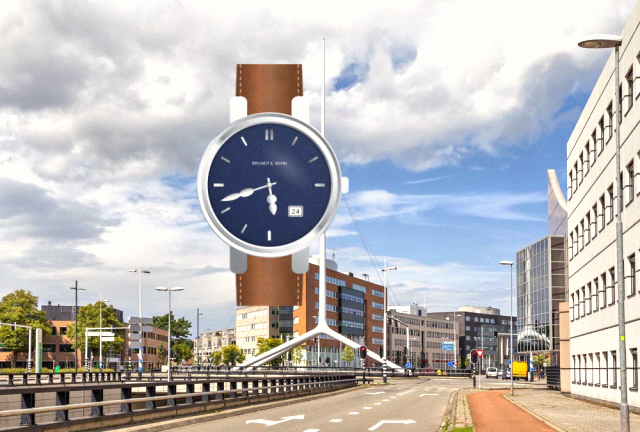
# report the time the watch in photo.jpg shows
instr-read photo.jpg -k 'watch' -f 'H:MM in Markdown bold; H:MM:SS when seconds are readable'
**5:42**
